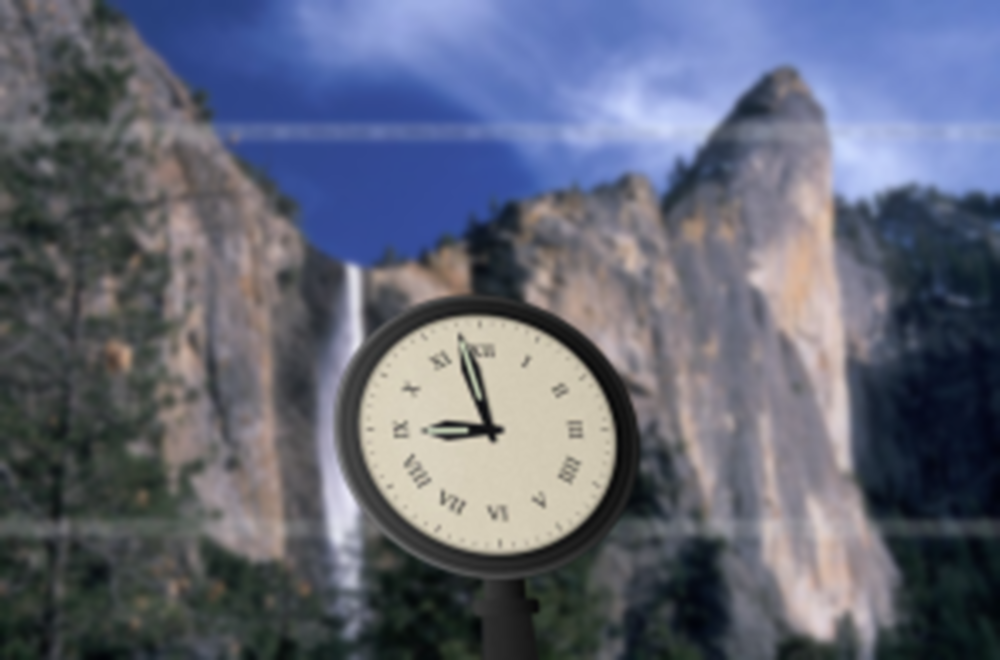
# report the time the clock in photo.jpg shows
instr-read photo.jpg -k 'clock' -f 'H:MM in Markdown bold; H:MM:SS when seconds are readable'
**8:58**
